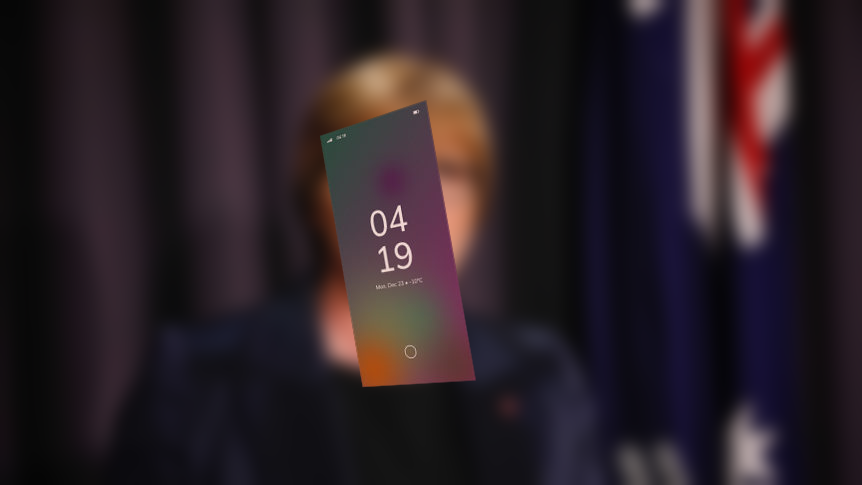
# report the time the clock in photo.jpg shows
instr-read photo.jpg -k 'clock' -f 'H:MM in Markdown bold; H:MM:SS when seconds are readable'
**4:19**
